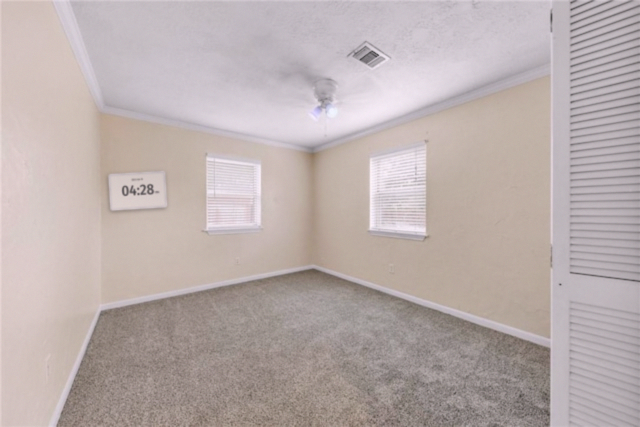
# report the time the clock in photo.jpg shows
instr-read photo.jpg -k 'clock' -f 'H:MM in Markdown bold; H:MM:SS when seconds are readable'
**4:28**
